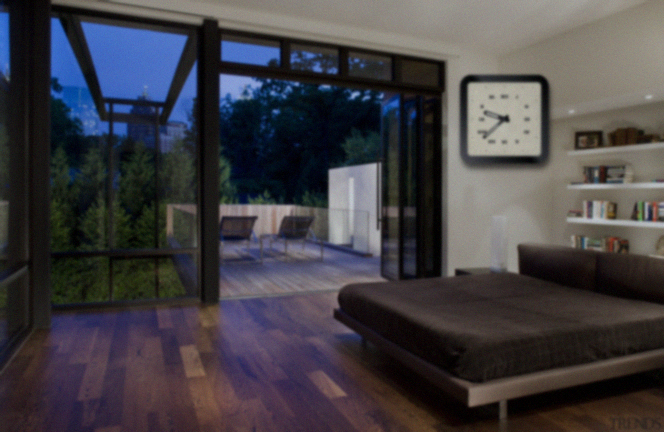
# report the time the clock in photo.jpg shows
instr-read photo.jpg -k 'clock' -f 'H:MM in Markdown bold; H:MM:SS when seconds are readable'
**9:38**
